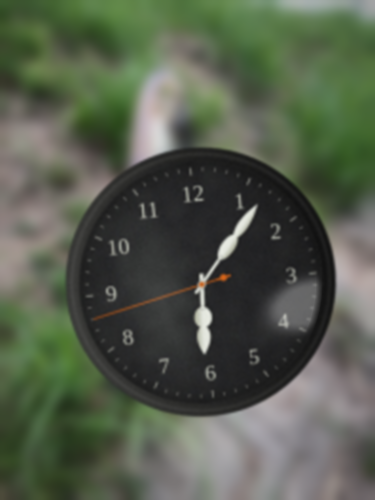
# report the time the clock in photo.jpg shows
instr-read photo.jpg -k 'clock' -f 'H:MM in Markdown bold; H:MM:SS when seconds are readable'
**6:06:43**
